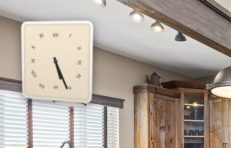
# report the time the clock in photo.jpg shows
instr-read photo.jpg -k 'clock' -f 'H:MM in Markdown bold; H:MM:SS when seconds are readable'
**5:26**
